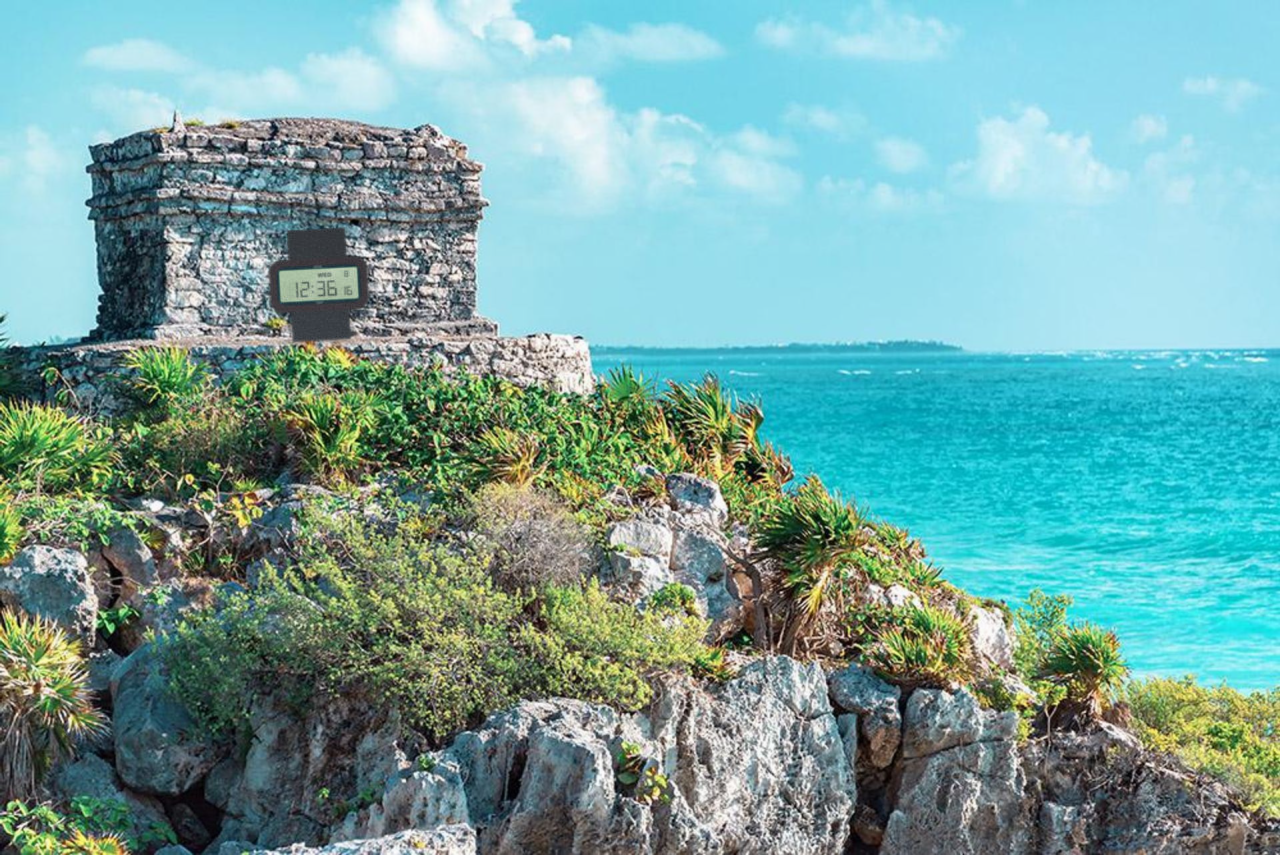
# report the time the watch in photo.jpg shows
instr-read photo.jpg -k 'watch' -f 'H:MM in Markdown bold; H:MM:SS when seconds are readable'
**12:36**
